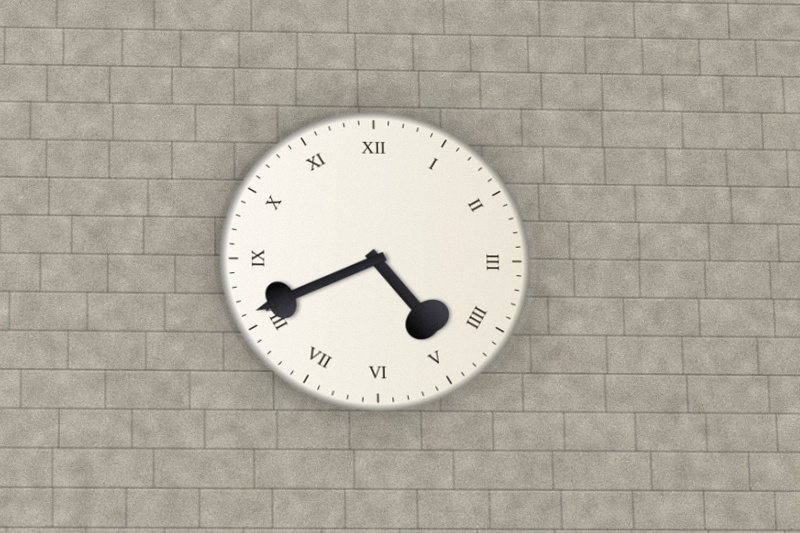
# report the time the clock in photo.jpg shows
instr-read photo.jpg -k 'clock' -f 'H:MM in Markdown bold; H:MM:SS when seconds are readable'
**4:41**
